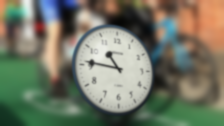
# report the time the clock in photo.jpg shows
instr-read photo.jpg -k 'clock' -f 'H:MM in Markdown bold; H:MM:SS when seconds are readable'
**10:46**
